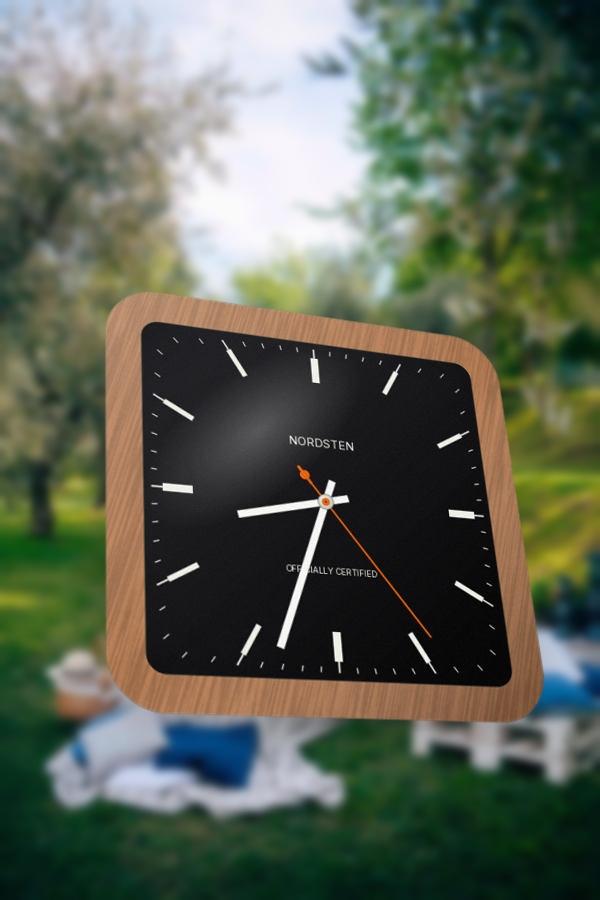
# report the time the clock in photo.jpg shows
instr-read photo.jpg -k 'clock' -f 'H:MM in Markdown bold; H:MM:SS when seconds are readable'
**8:33:24**
